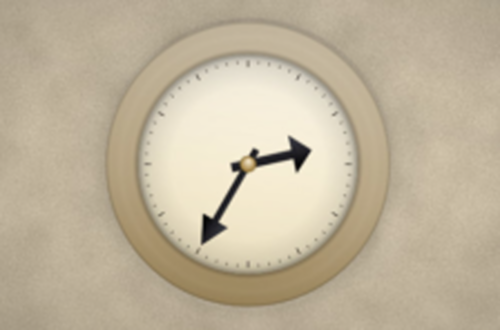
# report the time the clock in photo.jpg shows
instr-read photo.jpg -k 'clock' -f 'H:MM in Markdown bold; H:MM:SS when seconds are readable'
**2:35**
